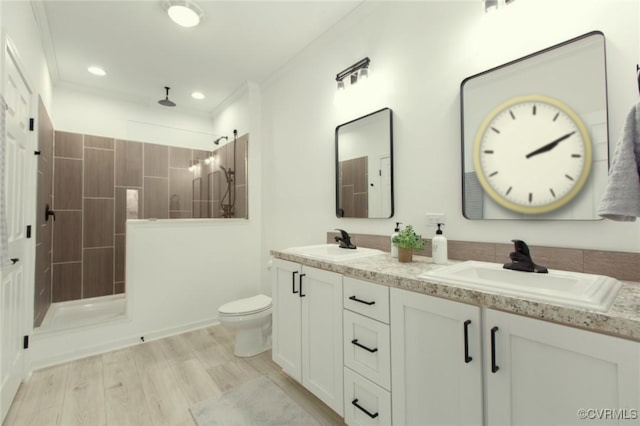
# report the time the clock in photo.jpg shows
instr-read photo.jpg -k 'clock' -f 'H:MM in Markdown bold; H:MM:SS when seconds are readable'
**2:10**
